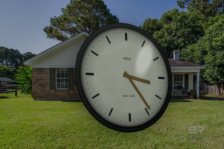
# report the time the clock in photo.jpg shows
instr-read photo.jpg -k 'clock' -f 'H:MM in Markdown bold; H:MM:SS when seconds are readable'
**3:24**
